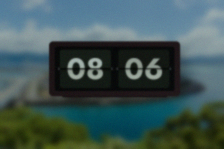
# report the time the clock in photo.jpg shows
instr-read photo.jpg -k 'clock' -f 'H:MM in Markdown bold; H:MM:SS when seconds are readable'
**8:06**
